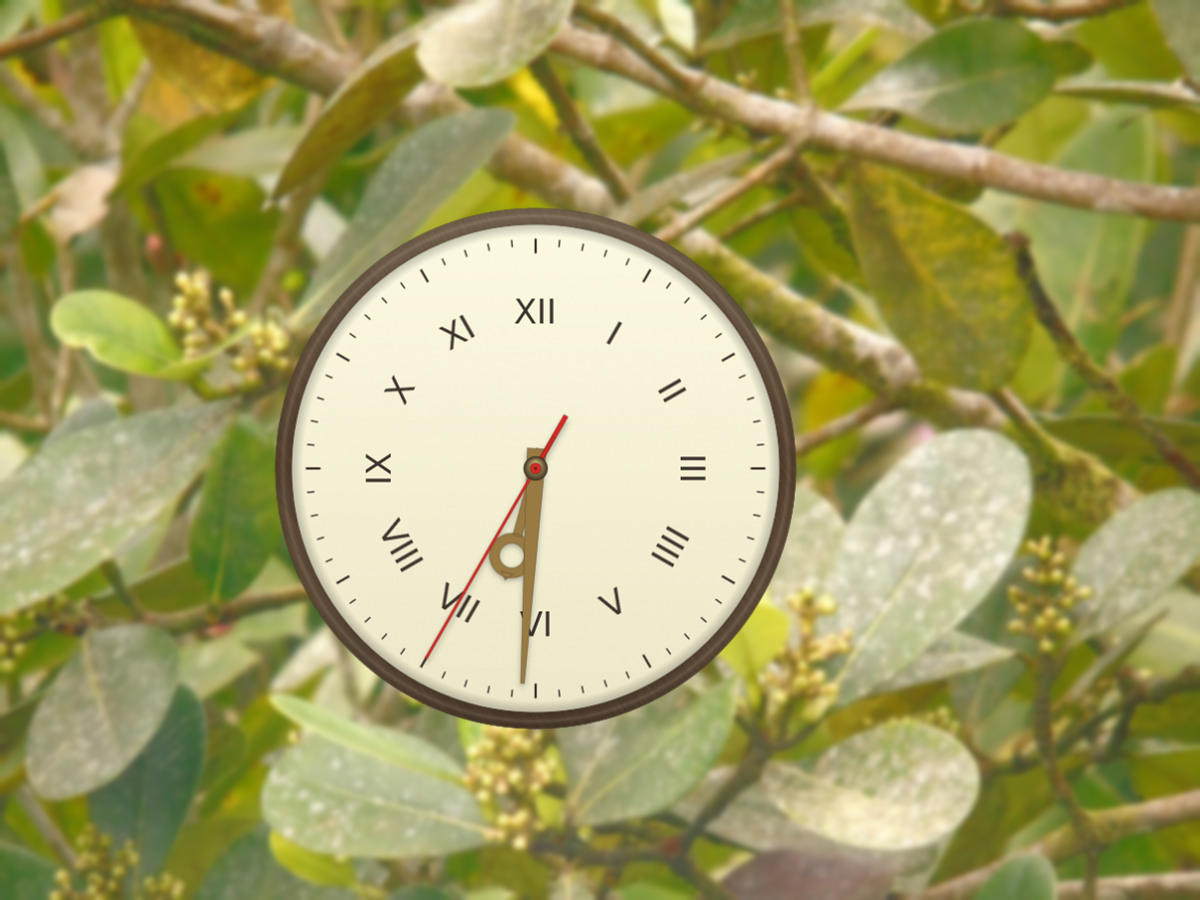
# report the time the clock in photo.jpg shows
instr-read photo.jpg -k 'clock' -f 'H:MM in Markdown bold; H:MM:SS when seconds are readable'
**6:30:35**
